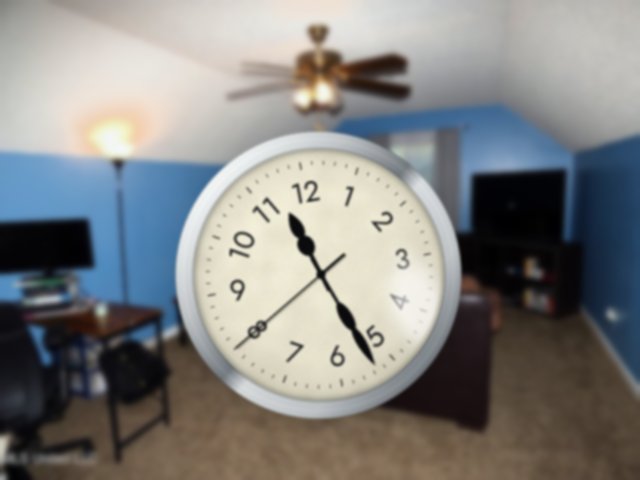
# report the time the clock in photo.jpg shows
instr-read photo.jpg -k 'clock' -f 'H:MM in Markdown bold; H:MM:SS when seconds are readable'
**11:26:40**
